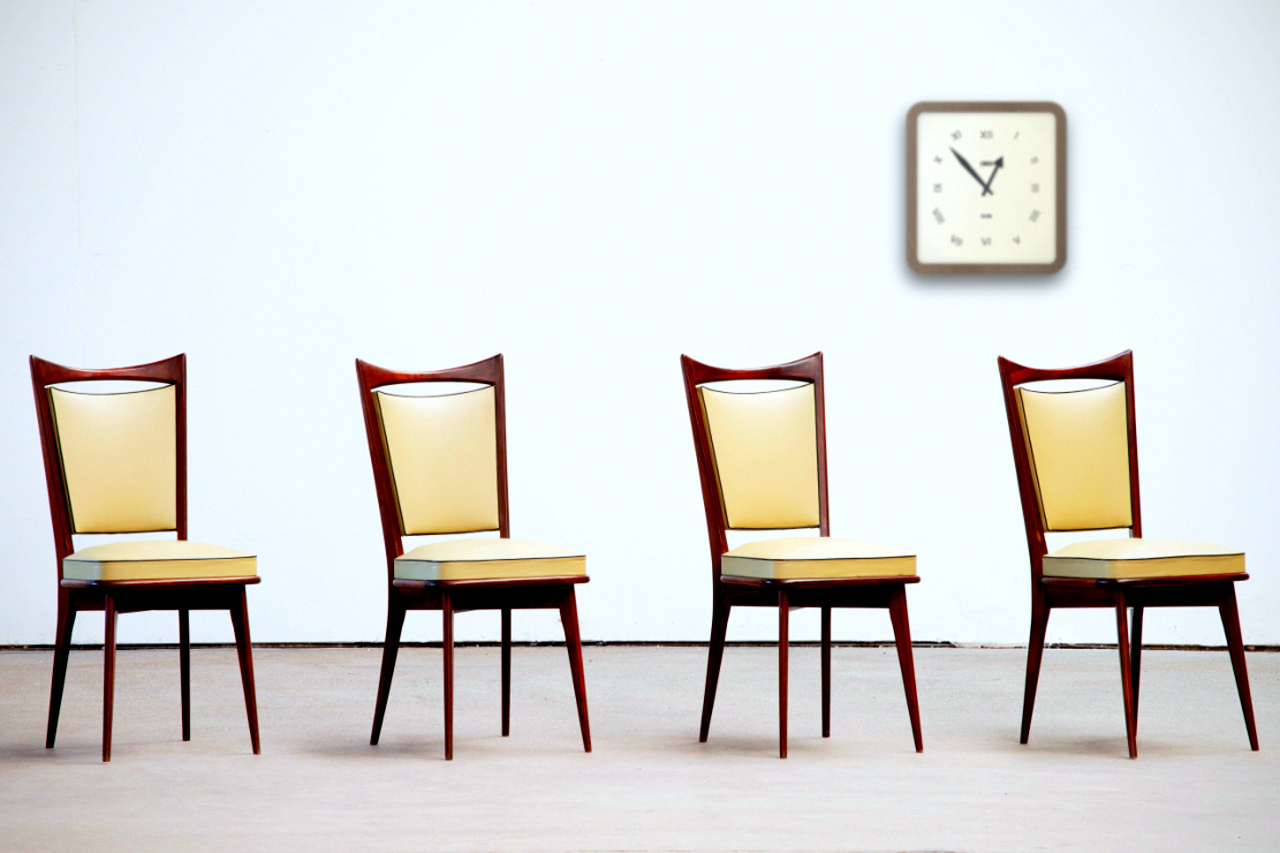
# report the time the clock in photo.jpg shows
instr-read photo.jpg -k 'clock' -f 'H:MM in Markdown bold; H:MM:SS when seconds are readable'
**12:53**
